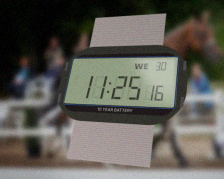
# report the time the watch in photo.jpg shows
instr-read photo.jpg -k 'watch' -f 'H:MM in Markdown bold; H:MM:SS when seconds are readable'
**11:25:16**
